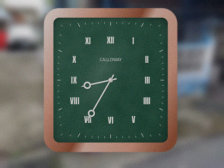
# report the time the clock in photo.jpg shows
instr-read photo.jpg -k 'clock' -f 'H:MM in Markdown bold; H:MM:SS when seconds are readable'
**8:35**
